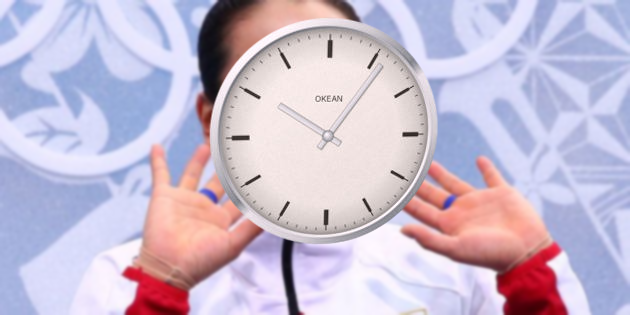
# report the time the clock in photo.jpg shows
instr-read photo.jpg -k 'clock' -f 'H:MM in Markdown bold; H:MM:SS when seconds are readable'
**10:06**
